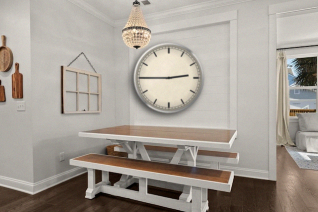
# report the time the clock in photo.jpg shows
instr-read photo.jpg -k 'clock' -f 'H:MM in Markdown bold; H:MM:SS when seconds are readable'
**2:45**
